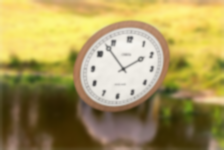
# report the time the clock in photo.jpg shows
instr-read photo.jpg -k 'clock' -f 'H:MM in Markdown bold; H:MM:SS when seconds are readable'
**1:53**
